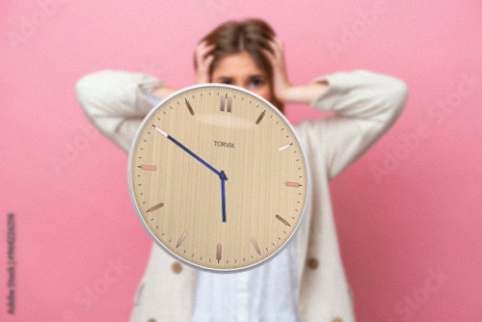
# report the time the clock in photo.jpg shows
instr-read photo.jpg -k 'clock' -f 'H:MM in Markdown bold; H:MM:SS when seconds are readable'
**5:50**
